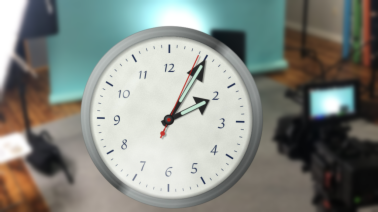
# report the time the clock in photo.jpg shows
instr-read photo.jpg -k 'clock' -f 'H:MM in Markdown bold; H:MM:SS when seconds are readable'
**2:05:04**
